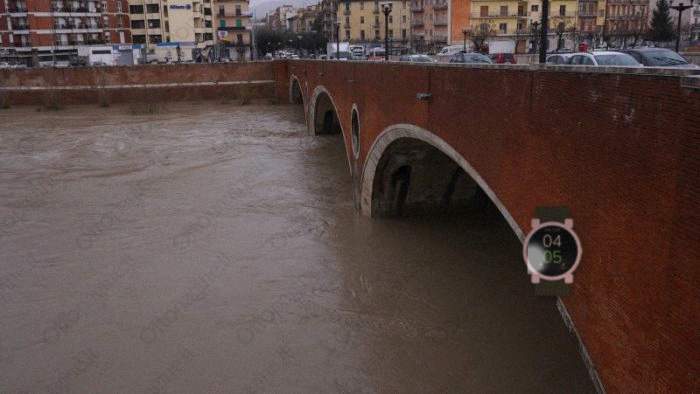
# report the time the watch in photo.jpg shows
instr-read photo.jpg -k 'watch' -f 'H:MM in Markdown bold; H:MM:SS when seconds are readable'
**4:05**
